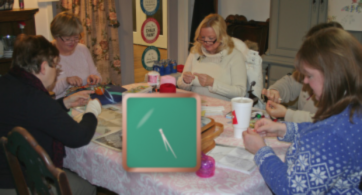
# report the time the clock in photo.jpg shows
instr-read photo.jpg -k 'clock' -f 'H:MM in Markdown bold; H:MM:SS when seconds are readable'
**5:25**
